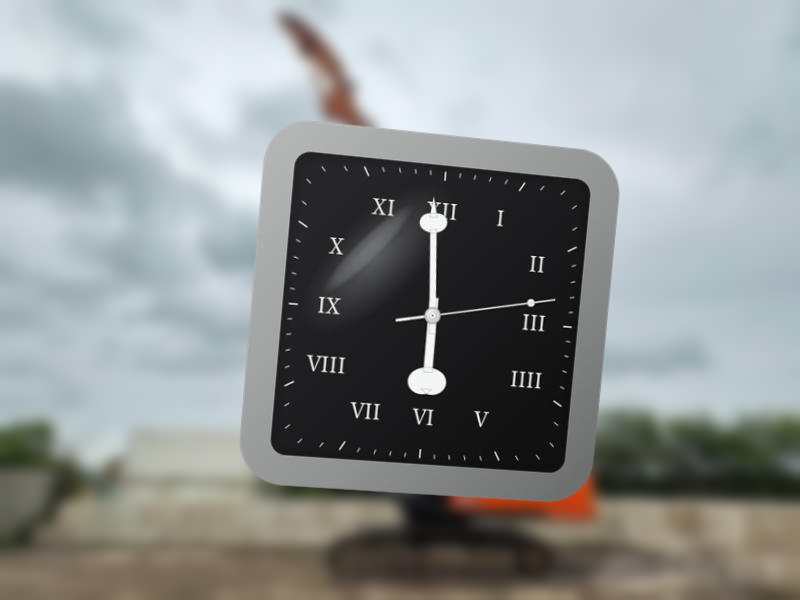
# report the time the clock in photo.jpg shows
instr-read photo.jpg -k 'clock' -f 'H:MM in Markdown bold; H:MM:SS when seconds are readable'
**5:59:13**
